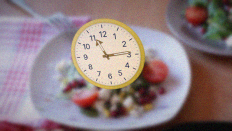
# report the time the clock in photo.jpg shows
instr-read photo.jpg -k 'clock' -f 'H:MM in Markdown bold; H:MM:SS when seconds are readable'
**11:14**
